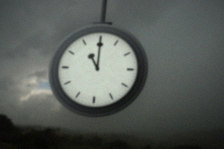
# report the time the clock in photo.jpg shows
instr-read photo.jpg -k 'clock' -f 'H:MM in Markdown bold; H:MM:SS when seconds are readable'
**11:00**
